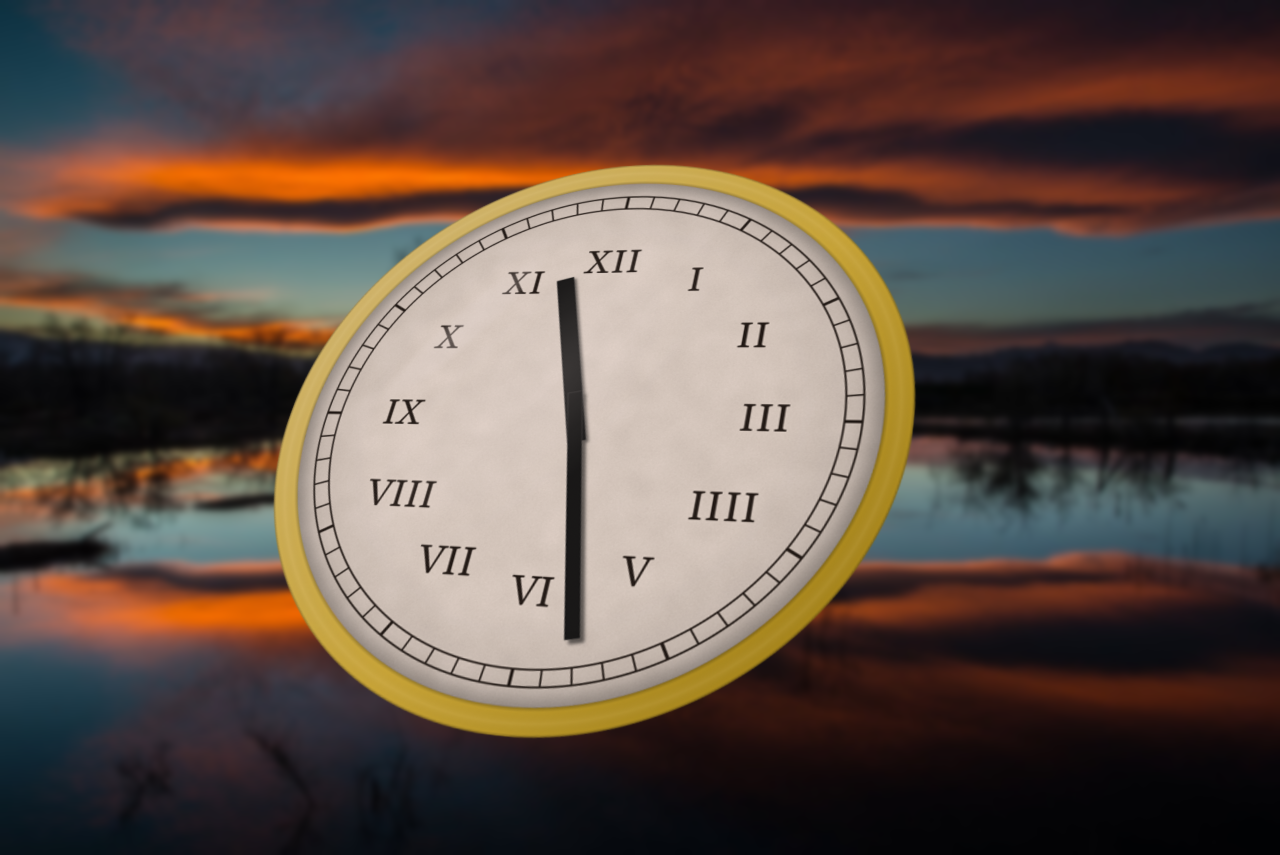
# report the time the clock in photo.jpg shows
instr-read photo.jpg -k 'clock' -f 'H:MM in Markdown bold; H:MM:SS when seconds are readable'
**11:28**
